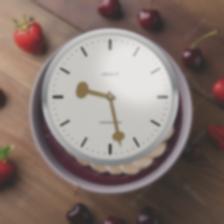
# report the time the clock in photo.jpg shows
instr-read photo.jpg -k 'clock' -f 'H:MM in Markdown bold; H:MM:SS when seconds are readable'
**9:28**
